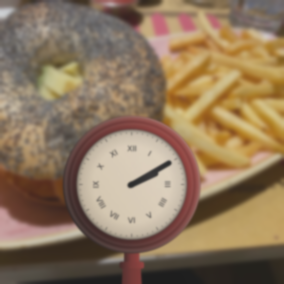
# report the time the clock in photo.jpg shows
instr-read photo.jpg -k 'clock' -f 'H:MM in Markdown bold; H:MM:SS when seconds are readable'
**2:10**
